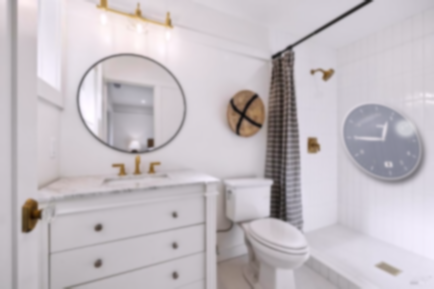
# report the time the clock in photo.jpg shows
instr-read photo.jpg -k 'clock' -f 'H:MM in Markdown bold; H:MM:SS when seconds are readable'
**12:45**
